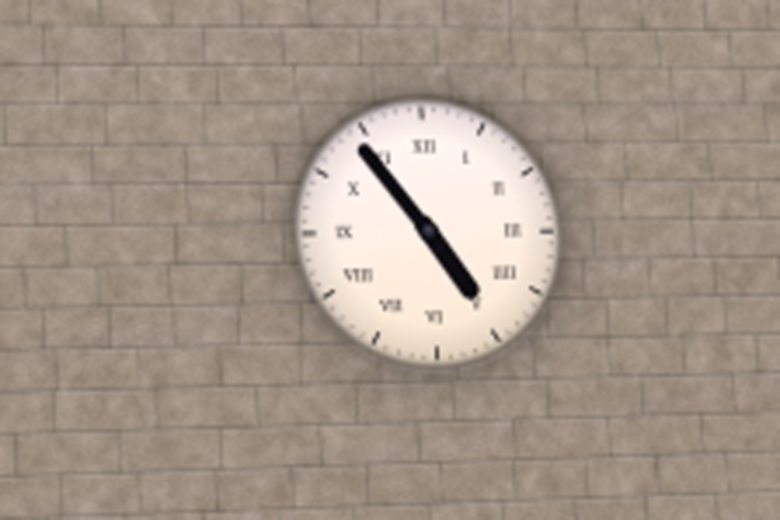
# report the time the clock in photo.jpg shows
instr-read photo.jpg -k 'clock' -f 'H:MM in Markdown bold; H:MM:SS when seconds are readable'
**4:54**
